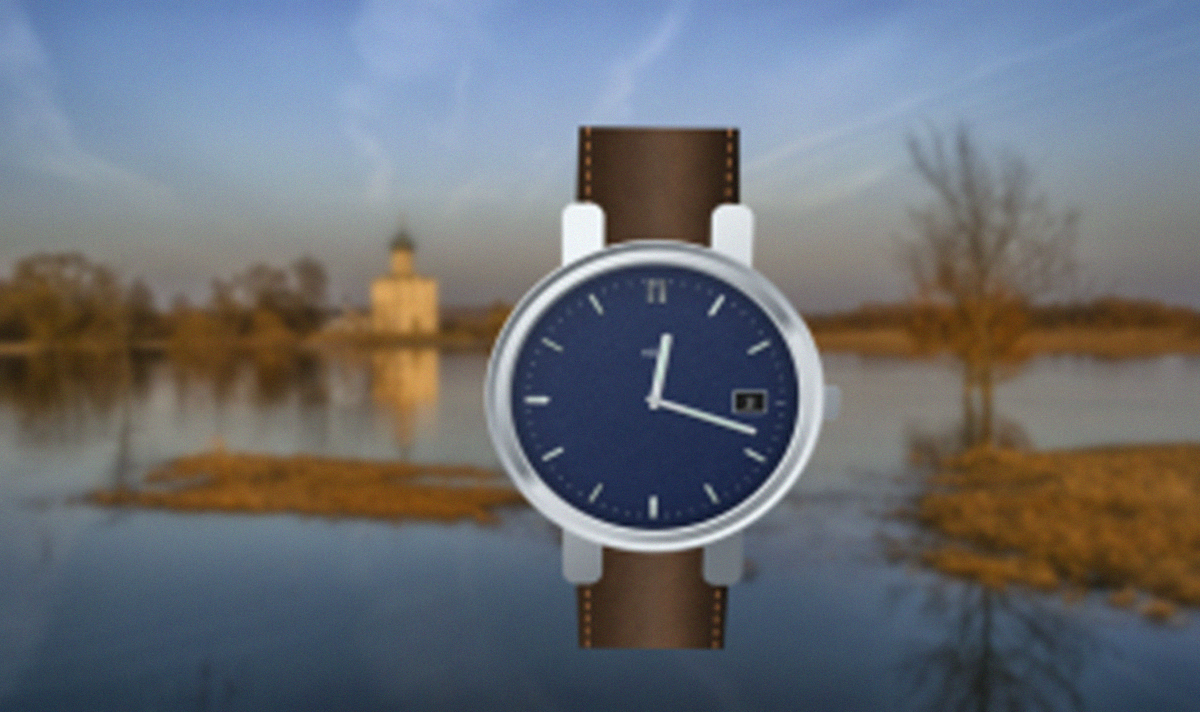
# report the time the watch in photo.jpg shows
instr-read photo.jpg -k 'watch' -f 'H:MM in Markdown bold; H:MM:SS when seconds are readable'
**12:18**
